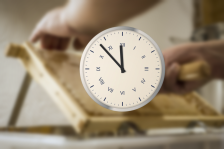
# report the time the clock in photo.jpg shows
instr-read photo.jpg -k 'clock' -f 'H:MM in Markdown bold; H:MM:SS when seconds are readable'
**11:53**
